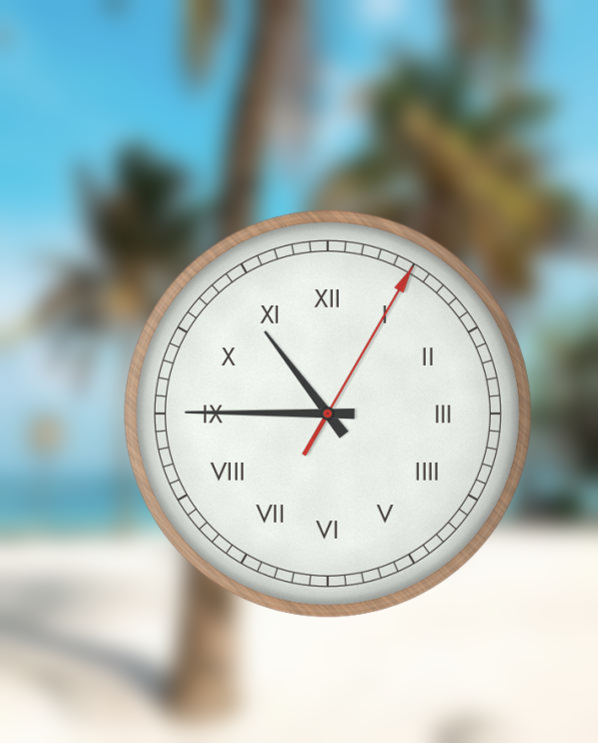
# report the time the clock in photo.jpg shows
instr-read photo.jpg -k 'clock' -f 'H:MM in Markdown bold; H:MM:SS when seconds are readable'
**10:45:05**
